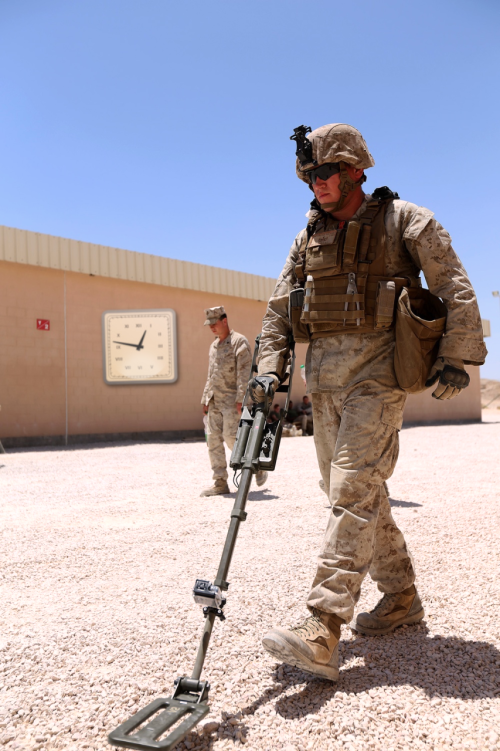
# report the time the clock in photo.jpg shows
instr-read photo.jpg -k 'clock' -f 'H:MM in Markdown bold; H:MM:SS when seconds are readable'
**12:47**
